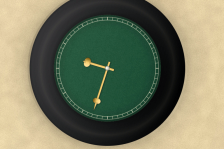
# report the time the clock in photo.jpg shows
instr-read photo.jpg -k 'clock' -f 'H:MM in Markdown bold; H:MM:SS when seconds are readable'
**9:33**
